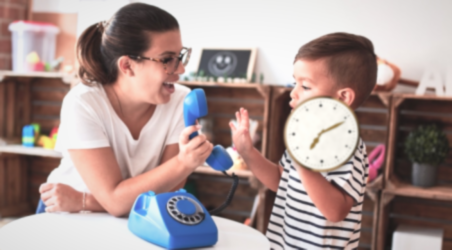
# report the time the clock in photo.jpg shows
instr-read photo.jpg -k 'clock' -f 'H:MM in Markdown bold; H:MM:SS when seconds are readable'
**7:11**
